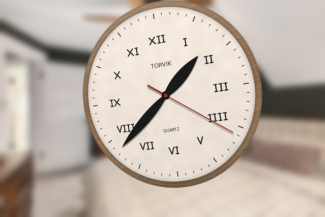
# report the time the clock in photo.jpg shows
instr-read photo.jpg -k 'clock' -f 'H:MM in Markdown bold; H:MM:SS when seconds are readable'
**1:38:21**
